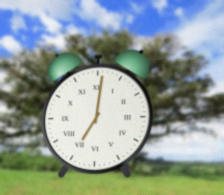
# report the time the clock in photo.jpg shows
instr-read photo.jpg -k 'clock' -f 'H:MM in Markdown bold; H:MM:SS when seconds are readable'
**7:01**
